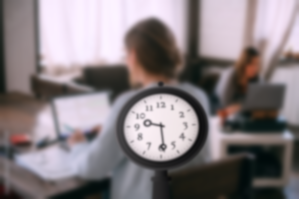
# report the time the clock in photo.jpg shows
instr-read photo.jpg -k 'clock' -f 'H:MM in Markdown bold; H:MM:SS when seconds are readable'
**9:29**
